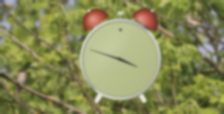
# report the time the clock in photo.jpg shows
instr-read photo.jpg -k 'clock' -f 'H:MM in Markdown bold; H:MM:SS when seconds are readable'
**3:48**
